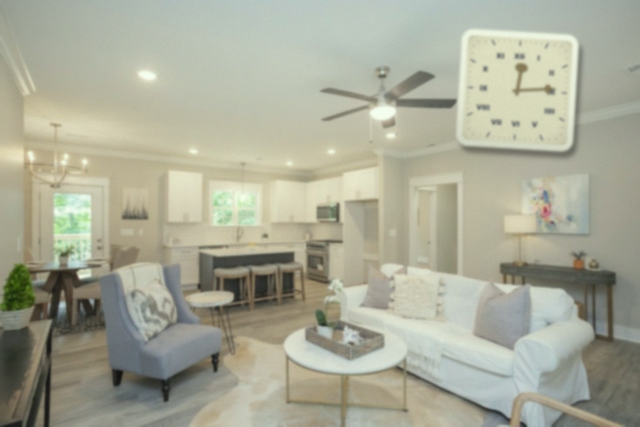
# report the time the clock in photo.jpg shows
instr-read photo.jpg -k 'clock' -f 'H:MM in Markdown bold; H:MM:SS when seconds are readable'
**12:14**
